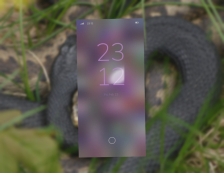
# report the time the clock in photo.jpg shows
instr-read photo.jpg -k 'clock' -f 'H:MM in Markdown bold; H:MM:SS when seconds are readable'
**23:12**
